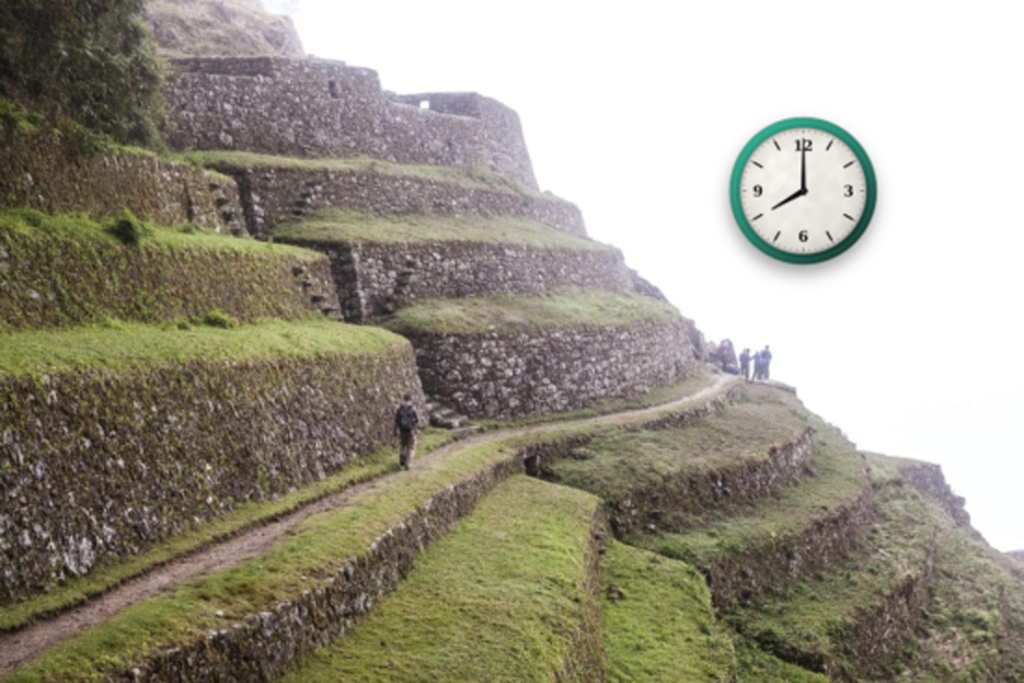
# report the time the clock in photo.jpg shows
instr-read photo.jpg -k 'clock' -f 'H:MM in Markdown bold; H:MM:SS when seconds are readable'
**8:00**
